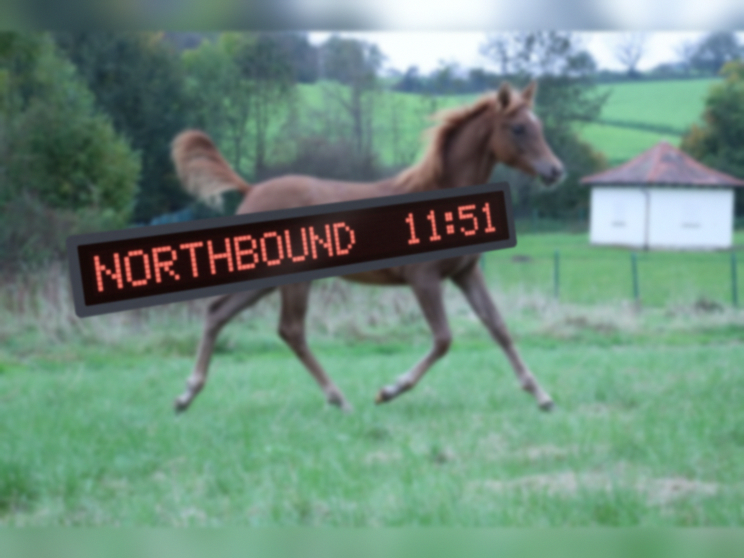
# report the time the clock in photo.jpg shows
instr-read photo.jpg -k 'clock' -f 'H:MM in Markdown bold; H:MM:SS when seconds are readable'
**11:51**
